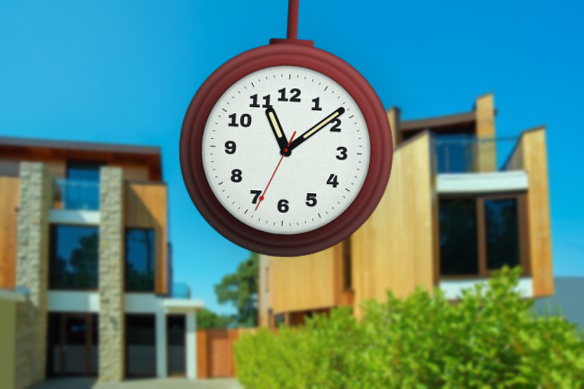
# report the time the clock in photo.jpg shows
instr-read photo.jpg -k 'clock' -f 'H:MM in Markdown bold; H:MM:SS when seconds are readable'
**11:08:34**
